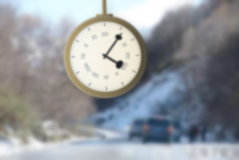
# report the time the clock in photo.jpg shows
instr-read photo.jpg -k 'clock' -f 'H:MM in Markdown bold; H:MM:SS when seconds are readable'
**4:06**
